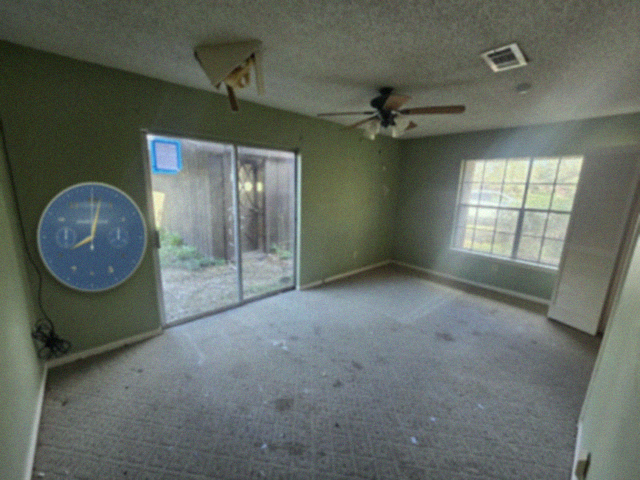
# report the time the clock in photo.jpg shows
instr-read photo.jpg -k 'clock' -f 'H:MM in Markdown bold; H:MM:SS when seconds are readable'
**8:02**
